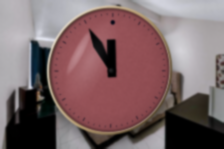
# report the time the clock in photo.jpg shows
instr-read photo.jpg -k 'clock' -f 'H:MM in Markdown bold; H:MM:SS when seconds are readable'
**11:55**
